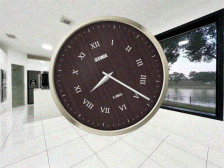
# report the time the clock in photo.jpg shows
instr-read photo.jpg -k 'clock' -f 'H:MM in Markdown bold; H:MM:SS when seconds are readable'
**8:24**
